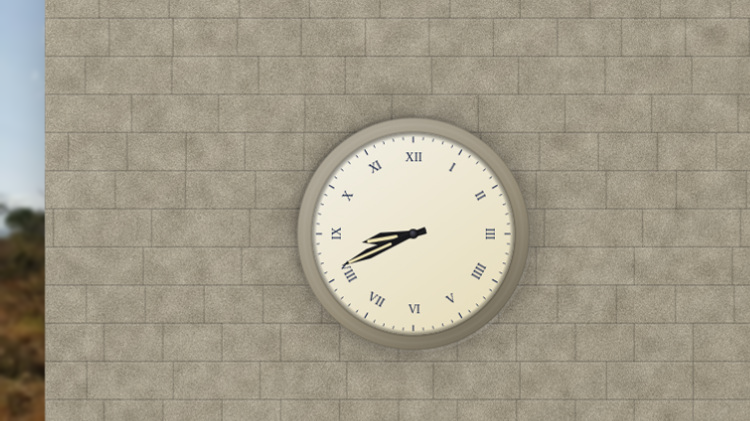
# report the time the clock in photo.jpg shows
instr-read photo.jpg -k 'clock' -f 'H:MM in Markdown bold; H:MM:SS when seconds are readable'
**8:41**
